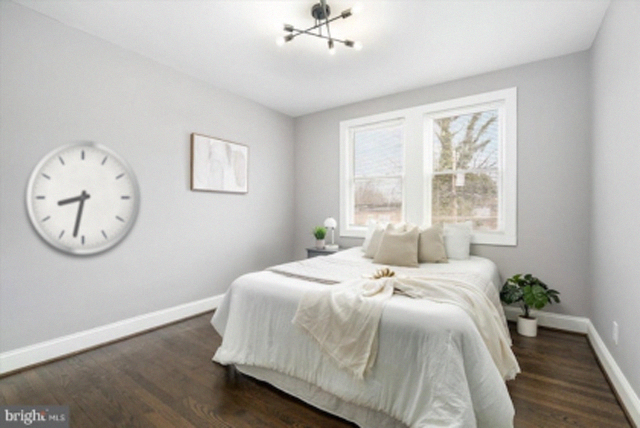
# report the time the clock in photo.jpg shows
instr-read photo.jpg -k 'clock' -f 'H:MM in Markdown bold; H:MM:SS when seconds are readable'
**8:32**
